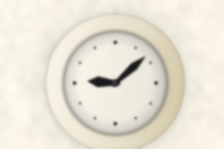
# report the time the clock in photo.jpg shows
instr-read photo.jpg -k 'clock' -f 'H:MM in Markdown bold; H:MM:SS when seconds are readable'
**9:08**
